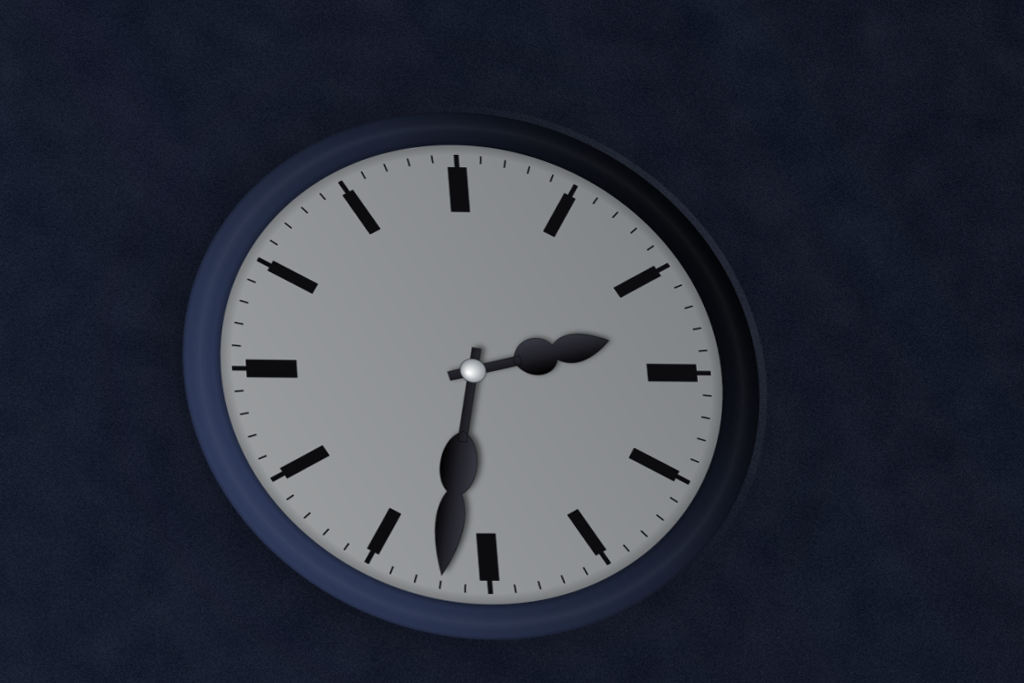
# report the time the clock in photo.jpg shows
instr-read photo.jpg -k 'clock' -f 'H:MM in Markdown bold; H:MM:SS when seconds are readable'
**2:32**
